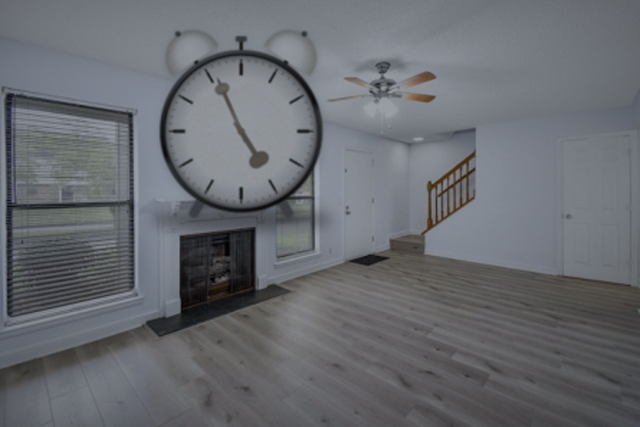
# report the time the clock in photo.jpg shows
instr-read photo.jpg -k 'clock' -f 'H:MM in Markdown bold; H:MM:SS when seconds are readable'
**4:56**
